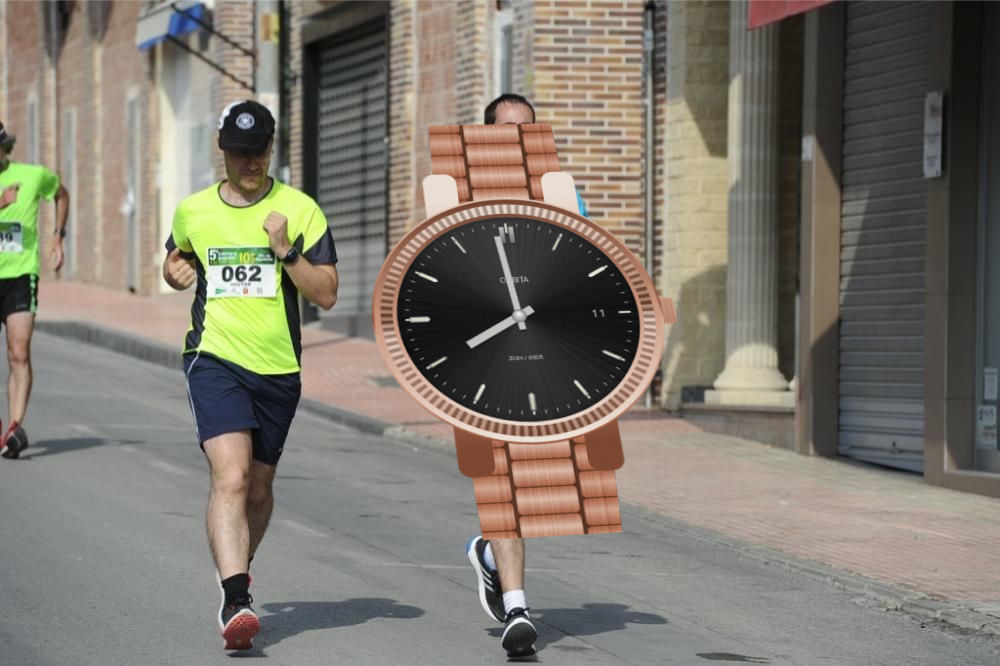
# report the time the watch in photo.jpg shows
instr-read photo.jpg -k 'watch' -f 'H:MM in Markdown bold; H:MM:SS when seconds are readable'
**7:59**
